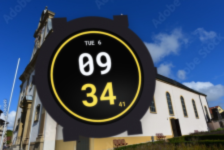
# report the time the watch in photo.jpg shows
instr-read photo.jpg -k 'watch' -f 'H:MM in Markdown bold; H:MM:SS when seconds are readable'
**9:34**
